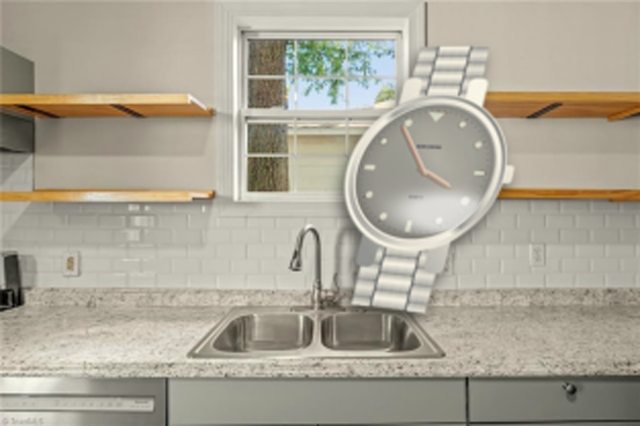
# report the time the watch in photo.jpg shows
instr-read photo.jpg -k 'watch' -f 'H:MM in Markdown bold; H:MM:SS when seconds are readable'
**3:54**
